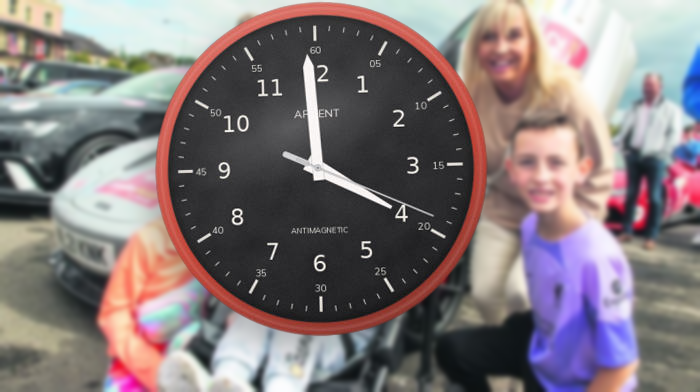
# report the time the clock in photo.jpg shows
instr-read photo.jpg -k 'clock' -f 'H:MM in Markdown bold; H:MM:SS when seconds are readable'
**3:59:19**
